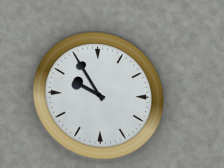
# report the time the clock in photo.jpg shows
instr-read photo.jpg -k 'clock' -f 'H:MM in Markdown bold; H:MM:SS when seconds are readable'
**9:55**
